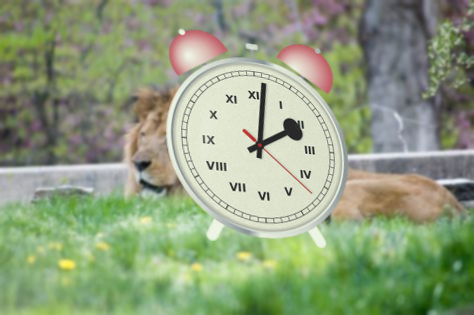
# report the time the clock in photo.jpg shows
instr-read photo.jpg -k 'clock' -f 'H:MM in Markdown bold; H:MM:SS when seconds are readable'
**2:01:22**
